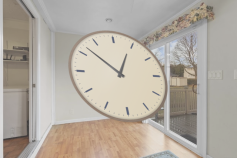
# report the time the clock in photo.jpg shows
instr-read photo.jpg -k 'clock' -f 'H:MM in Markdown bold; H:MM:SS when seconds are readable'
**12:52**
